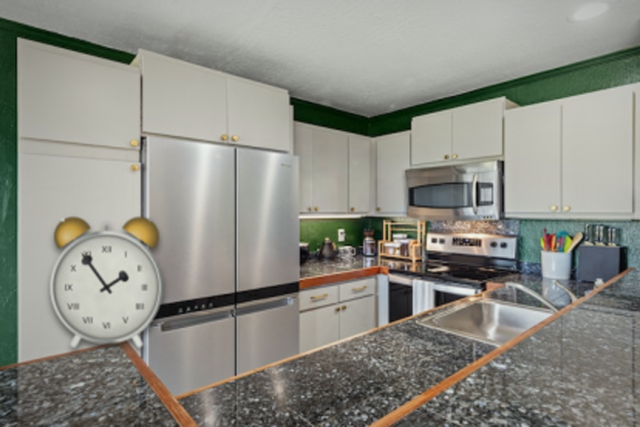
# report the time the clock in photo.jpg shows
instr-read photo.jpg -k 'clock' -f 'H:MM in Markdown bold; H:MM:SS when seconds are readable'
**1:54**
